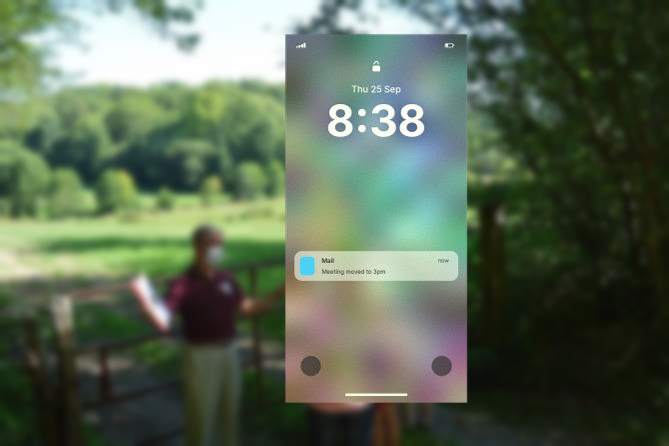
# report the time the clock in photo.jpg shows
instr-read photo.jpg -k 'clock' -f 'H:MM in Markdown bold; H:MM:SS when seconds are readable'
**8:38**
